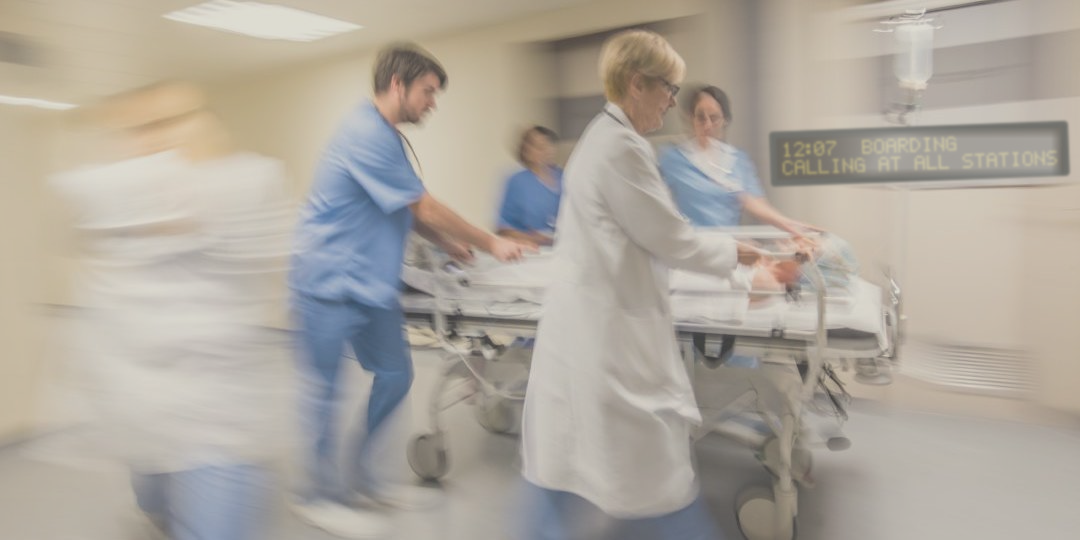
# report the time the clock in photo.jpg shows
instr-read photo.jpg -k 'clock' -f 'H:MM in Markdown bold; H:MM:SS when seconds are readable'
**12:07**
